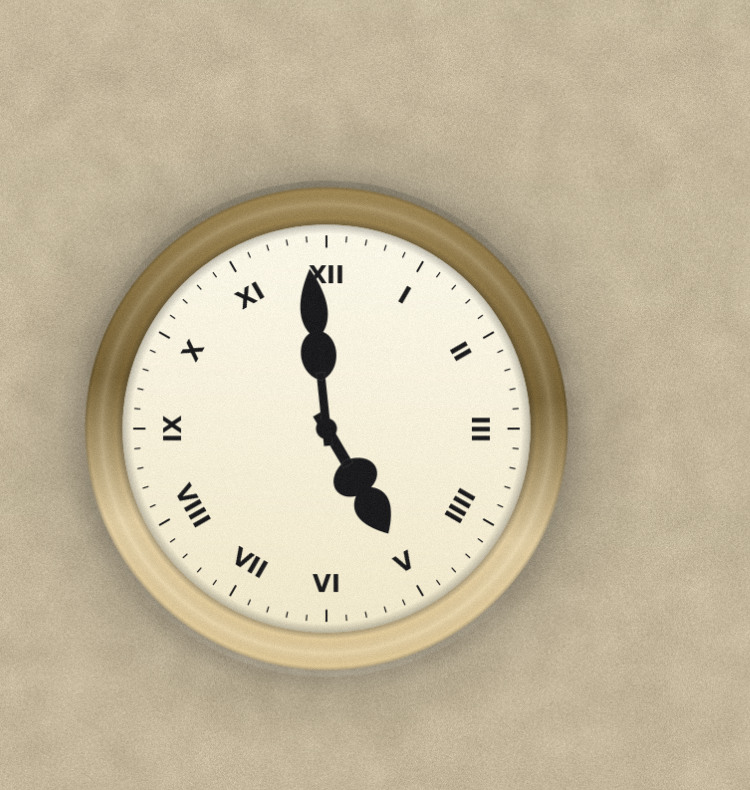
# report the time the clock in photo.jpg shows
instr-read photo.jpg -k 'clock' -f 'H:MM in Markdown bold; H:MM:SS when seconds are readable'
**4:59**
